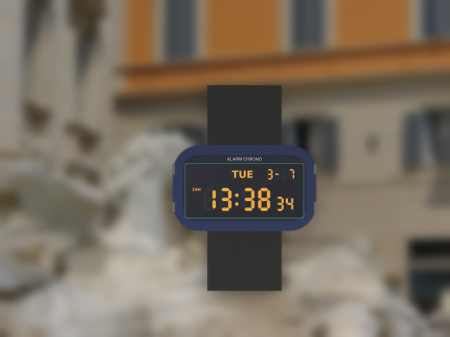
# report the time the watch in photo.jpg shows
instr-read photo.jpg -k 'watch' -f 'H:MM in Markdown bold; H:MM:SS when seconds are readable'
**13:38:34**
